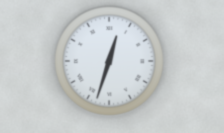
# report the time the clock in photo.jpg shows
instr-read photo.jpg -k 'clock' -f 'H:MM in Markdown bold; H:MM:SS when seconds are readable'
**12:33**
